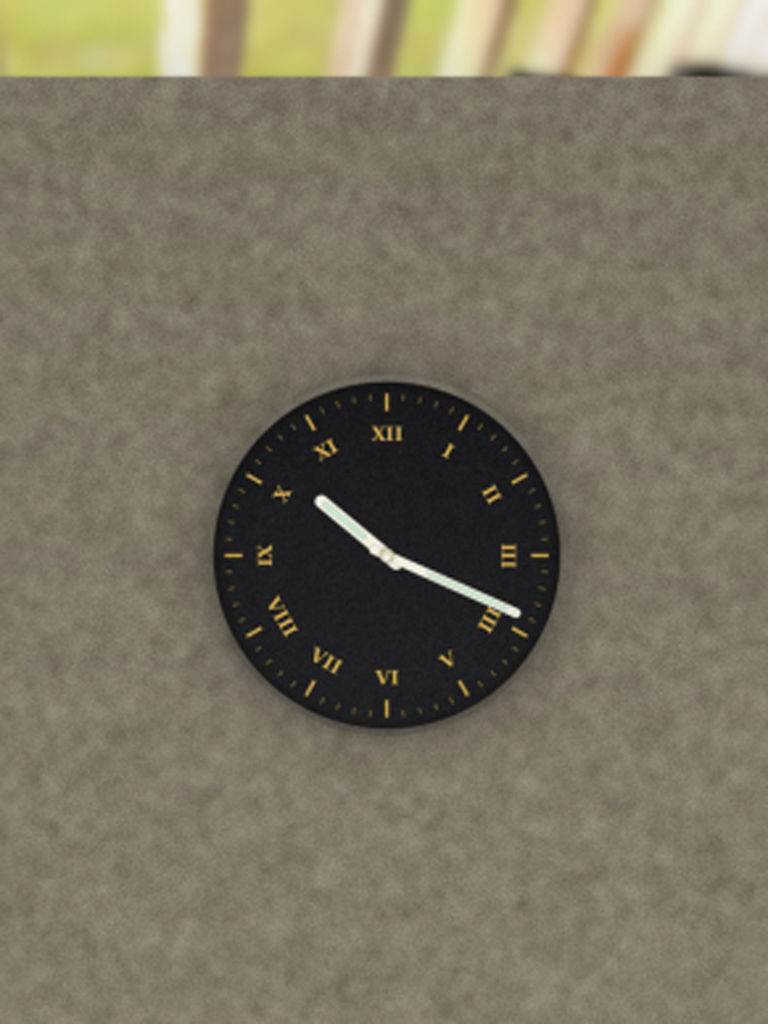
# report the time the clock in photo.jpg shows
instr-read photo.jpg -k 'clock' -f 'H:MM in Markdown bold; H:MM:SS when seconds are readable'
**10:19**
